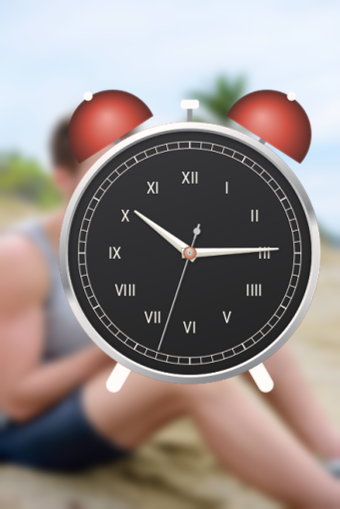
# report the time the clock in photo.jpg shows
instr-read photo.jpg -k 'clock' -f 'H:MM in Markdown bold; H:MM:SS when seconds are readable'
**10:14:33**
